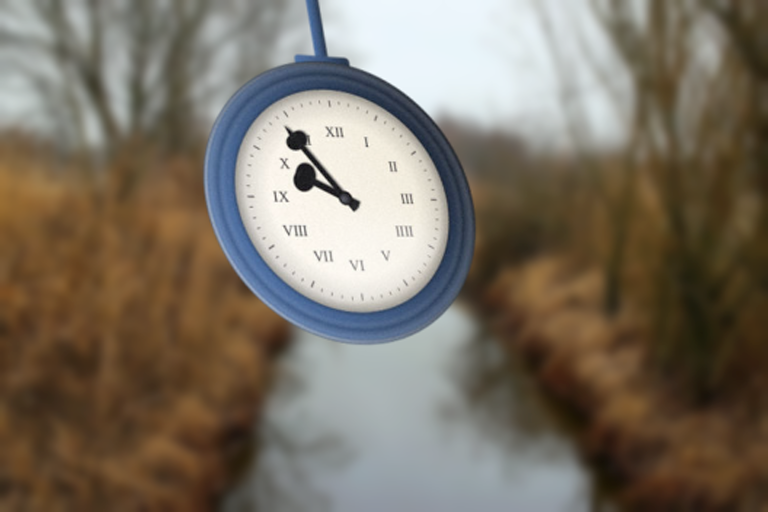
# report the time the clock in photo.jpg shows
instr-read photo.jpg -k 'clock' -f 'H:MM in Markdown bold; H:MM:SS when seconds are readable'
**9:54**
